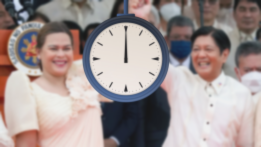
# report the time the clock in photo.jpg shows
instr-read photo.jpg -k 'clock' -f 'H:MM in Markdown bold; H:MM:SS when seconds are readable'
**12:00**
